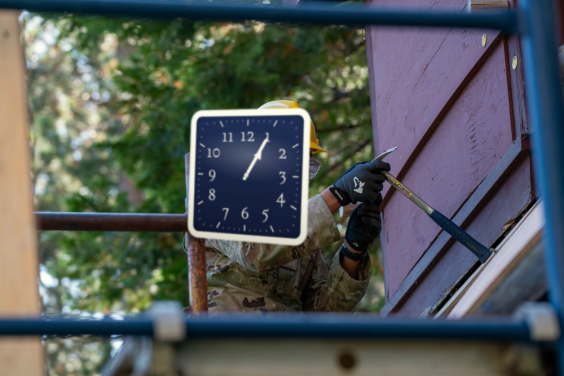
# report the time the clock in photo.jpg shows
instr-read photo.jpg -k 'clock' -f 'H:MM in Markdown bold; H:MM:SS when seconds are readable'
**1:05**
